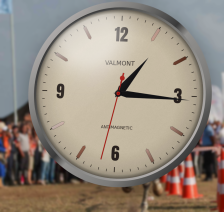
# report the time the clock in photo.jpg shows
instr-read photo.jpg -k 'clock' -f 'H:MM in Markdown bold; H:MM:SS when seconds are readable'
**1:15:32**
